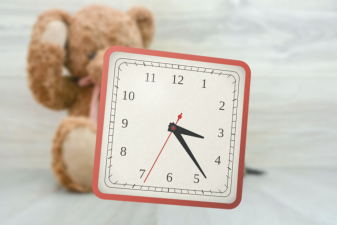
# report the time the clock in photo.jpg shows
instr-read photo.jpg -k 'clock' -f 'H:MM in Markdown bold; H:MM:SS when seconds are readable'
**3:23:34**
